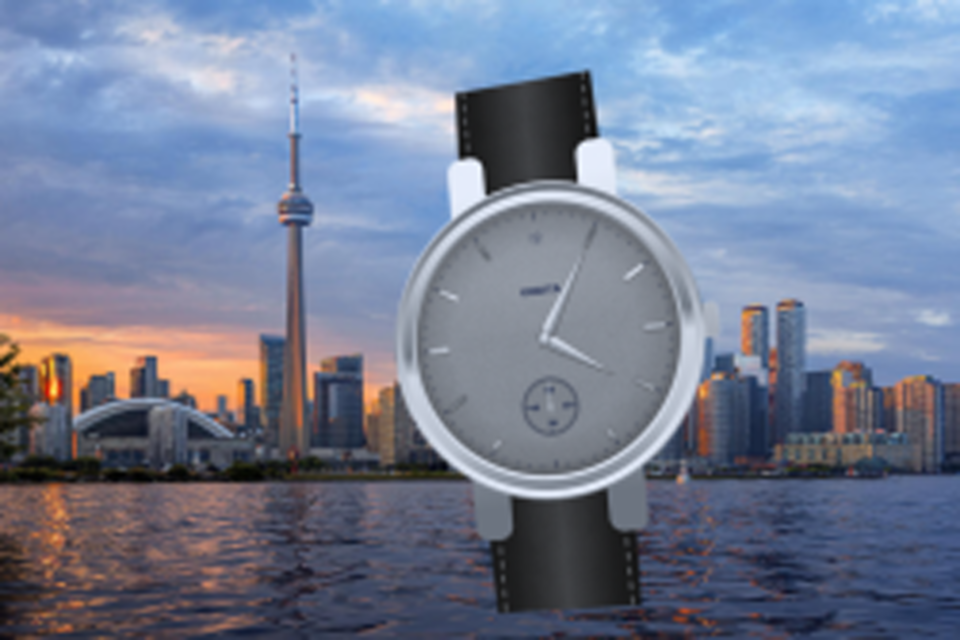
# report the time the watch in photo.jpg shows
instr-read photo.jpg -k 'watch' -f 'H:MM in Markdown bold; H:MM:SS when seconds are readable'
**4:05**
